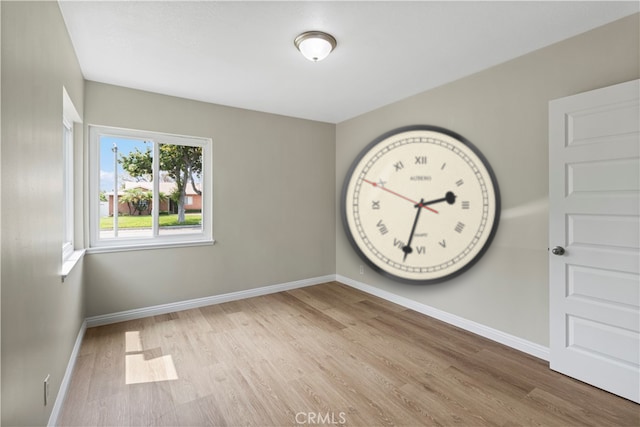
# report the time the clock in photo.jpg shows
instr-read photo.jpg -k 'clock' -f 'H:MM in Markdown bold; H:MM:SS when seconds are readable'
**2:32:49**
